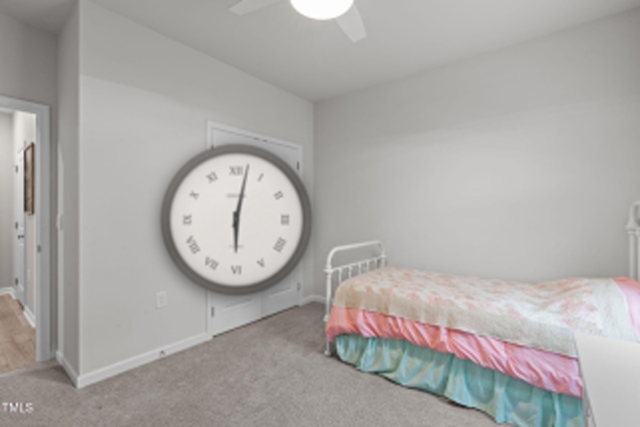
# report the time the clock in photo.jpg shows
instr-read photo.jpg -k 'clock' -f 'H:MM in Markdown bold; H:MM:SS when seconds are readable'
**6:02**
